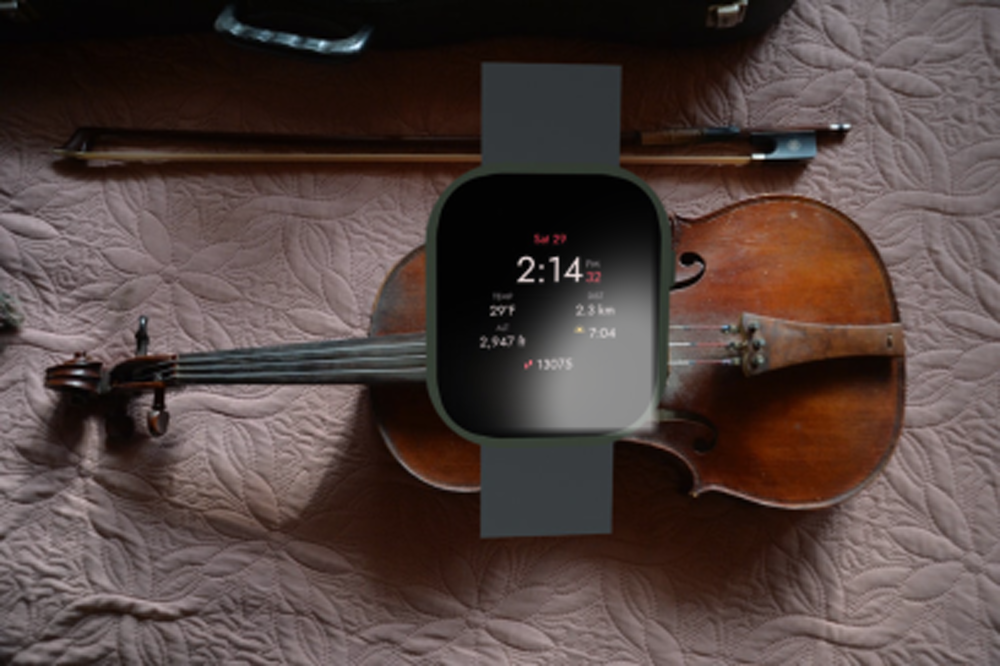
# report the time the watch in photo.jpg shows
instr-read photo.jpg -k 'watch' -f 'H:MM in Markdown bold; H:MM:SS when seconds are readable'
**2:14**
